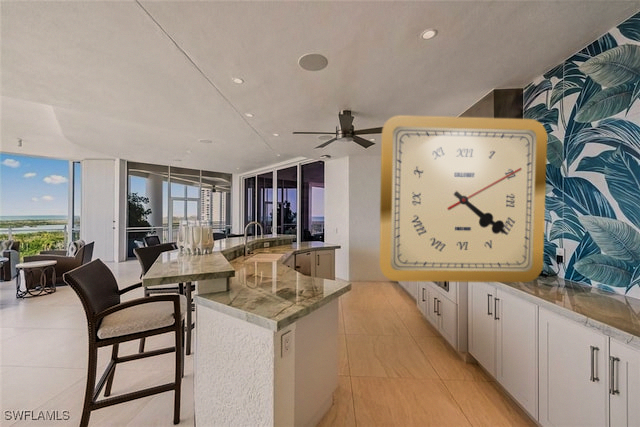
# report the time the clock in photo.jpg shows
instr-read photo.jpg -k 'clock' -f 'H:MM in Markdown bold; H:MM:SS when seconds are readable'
**4:21:10**
